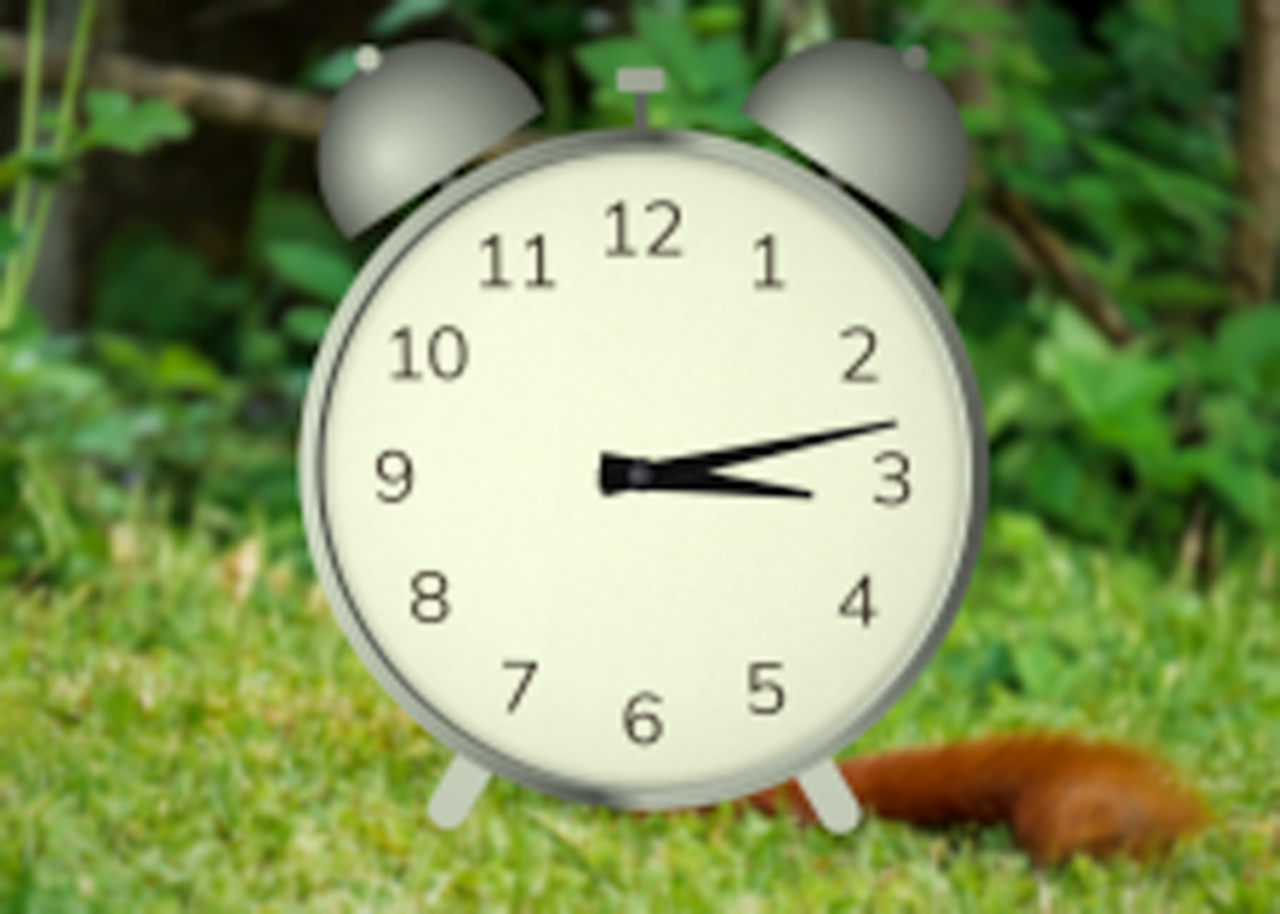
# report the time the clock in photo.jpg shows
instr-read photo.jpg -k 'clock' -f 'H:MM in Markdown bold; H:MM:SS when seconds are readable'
**3:13**
